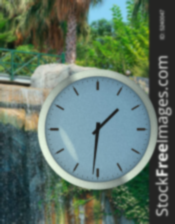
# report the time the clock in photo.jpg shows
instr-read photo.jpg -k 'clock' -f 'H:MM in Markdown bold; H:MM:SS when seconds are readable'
**1:31**
